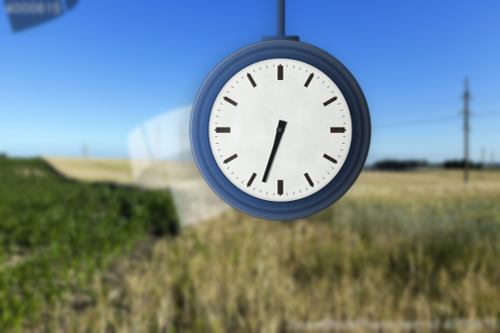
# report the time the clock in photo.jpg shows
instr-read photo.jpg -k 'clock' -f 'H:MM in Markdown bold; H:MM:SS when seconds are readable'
**6:33**
